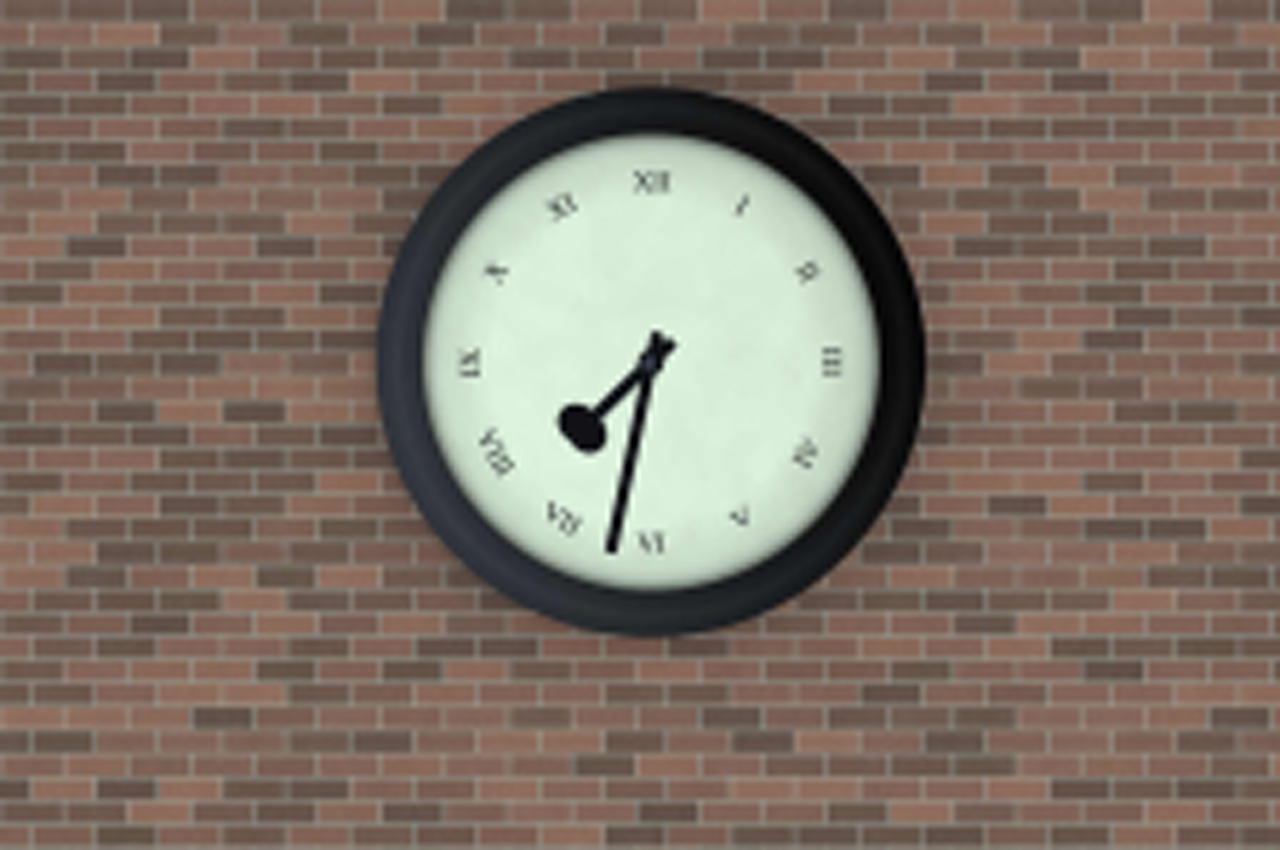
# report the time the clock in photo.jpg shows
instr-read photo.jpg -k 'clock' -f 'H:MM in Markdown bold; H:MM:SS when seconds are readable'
**7:32**
